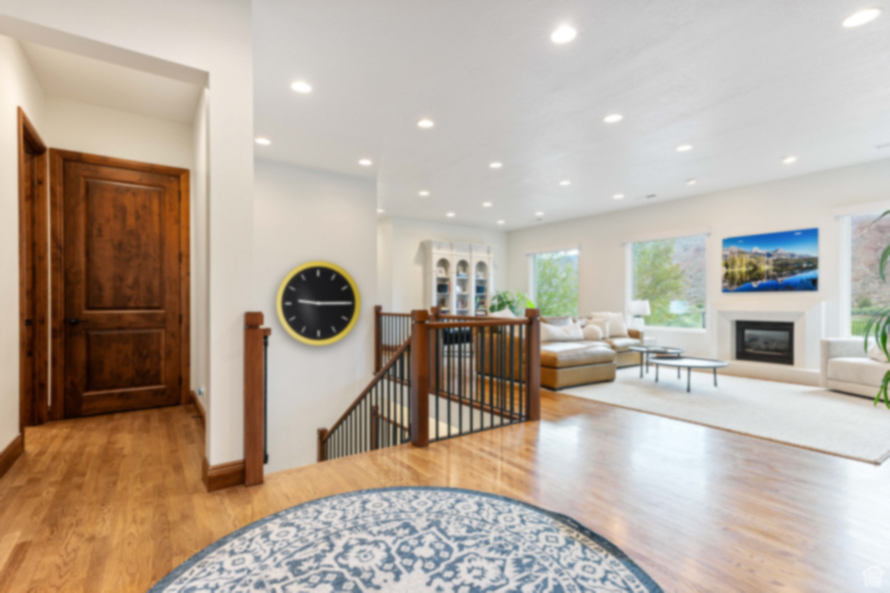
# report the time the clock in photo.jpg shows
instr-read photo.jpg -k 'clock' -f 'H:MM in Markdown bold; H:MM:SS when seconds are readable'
**9:15**
